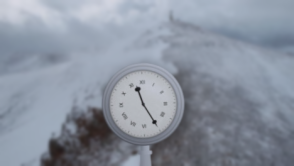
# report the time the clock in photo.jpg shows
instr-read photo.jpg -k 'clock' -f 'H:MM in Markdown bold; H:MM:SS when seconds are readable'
**11:25**
